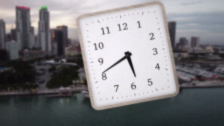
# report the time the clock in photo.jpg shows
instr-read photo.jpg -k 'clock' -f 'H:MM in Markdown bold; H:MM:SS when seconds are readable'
**5:41**
